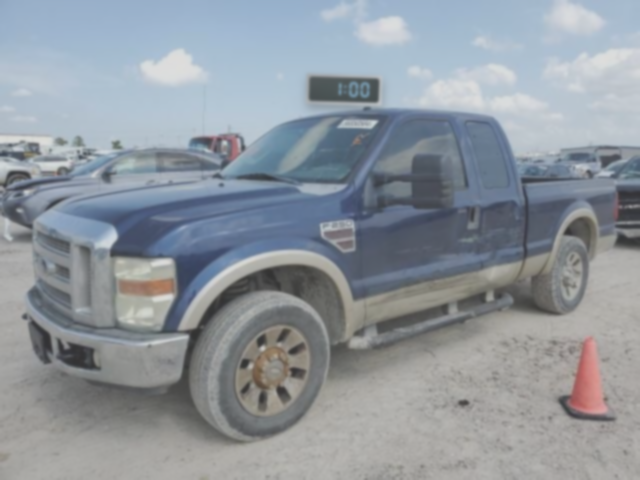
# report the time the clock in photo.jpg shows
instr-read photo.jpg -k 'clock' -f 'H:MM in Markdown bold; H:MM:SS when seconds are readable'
**1:00**
